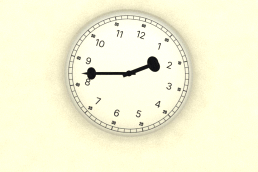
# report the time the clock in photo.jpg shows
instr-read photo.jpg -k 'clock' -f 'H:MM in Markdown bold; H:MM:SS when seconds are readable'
**1:42**
